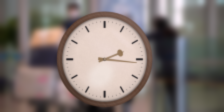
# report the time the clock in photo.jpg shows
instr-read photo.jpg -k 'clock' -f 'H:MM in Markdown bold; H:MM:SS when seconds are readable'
**2:16**
